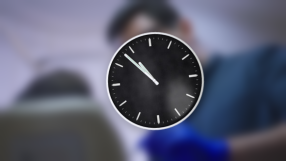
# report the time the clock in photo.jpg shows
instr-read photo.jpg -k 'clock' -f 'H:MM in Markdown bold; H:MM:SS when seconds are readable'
**10:53**
